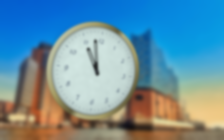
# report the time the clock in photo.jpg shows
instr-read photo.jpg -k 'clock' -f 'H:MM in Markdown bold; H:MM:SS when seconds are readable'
**10:58**
